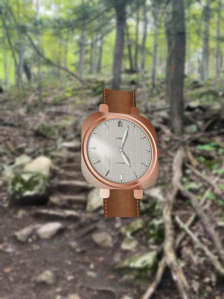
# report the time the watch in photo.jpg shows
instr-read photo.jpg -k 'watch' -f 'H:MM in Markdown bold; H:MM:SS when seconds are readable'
**5:03**
